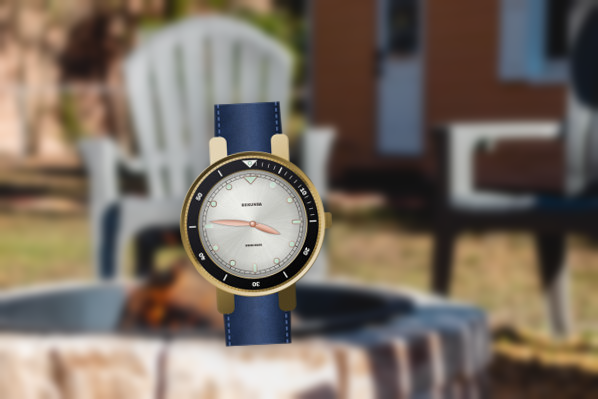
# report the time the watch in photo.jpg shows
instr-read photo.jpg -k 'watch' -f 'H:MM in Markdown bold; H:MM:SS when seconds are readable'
**3:46**
